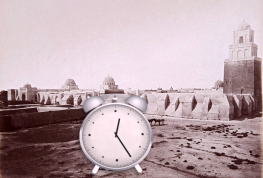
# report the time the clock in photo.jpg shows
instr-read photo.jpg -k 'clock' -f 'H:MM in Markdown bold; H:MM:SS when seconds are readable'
**12:25**
